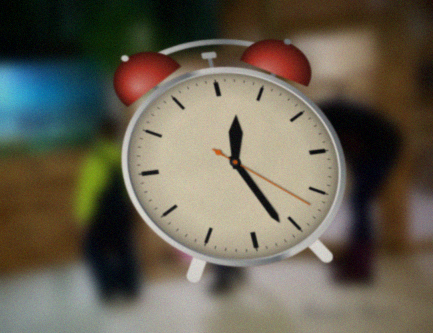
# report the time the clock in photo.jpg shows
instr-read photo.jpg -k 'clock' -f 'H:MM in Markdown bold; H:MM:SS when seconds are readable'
**12:26:22**
